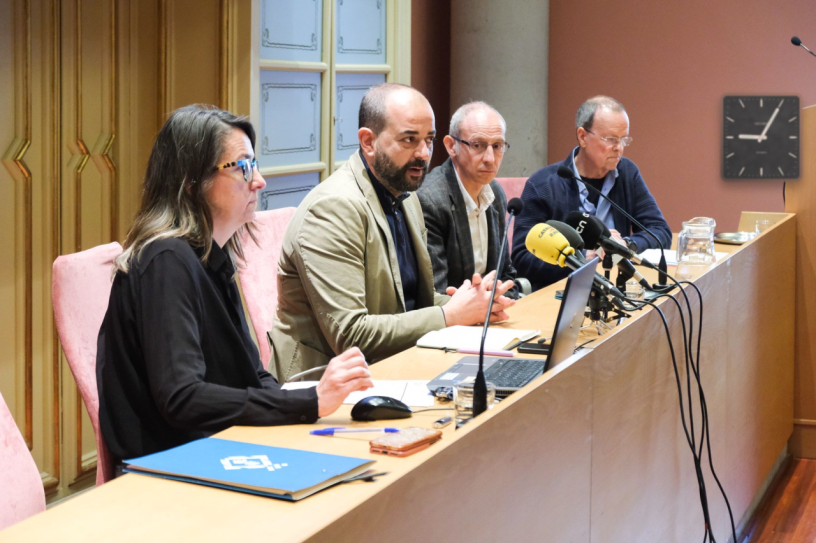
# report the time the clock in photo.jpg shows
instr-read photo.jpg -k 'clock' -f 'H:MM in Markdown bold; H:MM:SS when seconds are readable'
**9:05**
